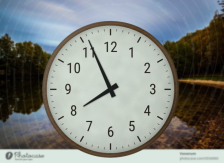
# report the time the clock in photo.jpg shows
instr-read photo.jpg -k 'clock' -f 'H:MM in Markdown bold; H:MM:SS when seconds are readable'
**7:56**
